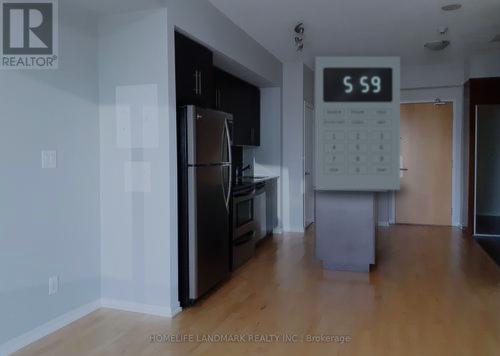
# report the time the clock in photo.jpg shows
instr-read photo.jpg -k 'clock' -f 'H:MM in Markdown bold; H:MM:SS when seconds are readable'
**5:59**
